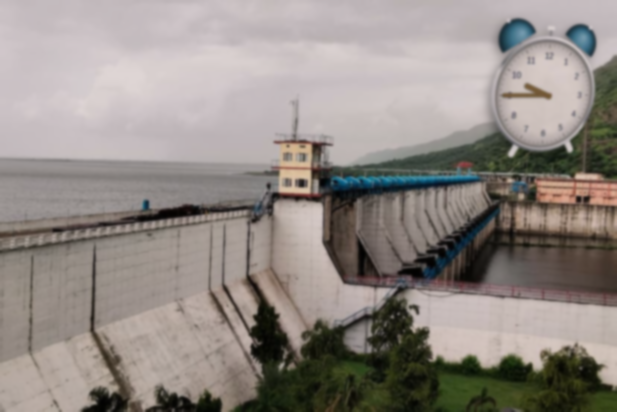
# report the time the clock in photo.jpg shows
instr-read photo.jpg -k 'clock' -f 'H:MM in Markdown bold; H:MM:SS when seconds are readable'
**9:45**
